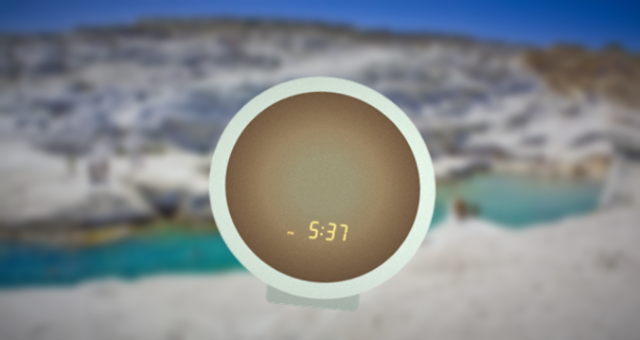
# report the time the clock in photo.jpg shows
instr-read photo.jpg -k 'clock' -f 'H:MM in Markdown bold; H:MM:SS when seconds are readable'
**5:37**
